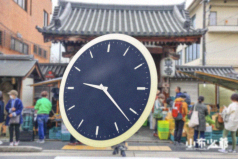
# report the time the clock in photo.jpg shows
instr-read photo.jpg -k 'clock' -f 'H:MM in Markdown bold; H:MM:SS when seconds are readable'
**9:22**
